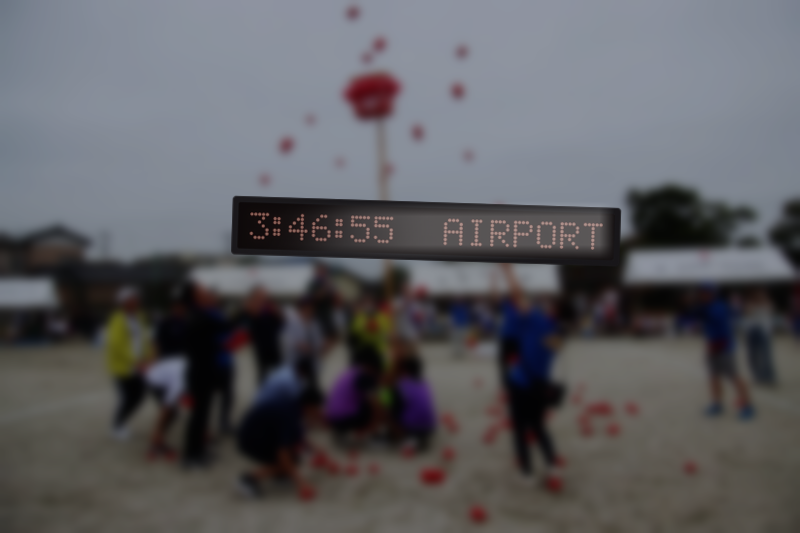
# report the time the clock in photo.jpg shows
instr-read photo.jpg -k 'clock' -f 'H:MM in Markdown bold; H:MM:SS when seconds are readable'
**3:46:55**
